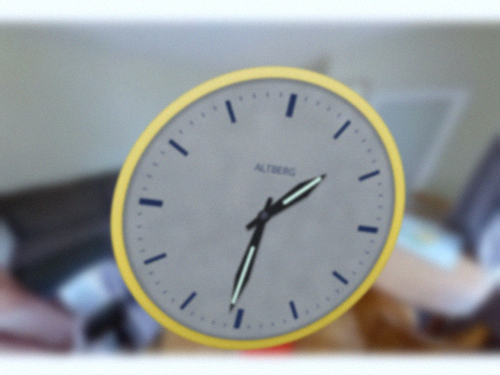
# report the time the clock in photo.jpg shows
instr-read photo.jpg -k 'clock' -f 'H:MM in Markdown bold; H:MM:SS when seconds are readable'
**1:31**
